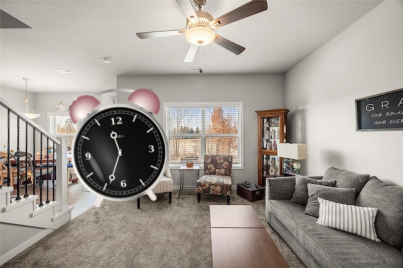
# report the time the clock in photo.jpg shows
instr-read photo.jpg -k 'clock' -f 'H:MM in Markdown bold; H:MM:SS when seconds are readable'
**11:34**
